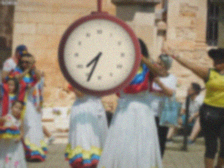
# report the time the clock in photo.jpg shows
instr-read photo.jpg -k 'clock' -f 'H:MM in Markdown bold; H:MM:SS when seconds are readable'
**7:34**
